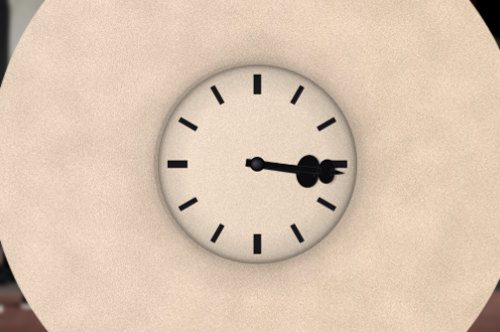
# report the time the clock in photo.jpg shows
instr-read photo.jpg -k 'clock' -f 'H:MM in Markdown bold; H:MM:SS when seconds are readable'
**3:16**
